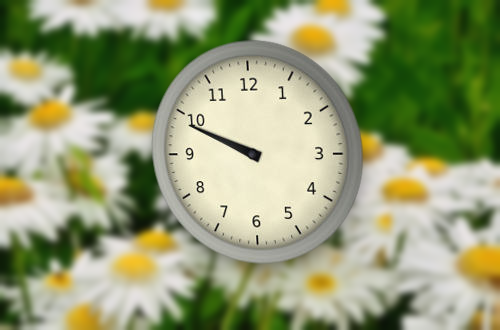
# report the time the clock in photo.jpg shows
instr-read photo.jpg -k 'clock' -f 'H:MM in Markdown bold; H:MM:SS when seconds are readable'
**9:49**
